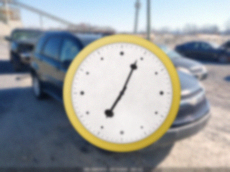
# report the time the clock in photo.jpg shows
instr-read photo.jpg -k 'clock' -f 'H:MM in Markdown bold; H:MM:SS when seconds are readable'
**7:04**
